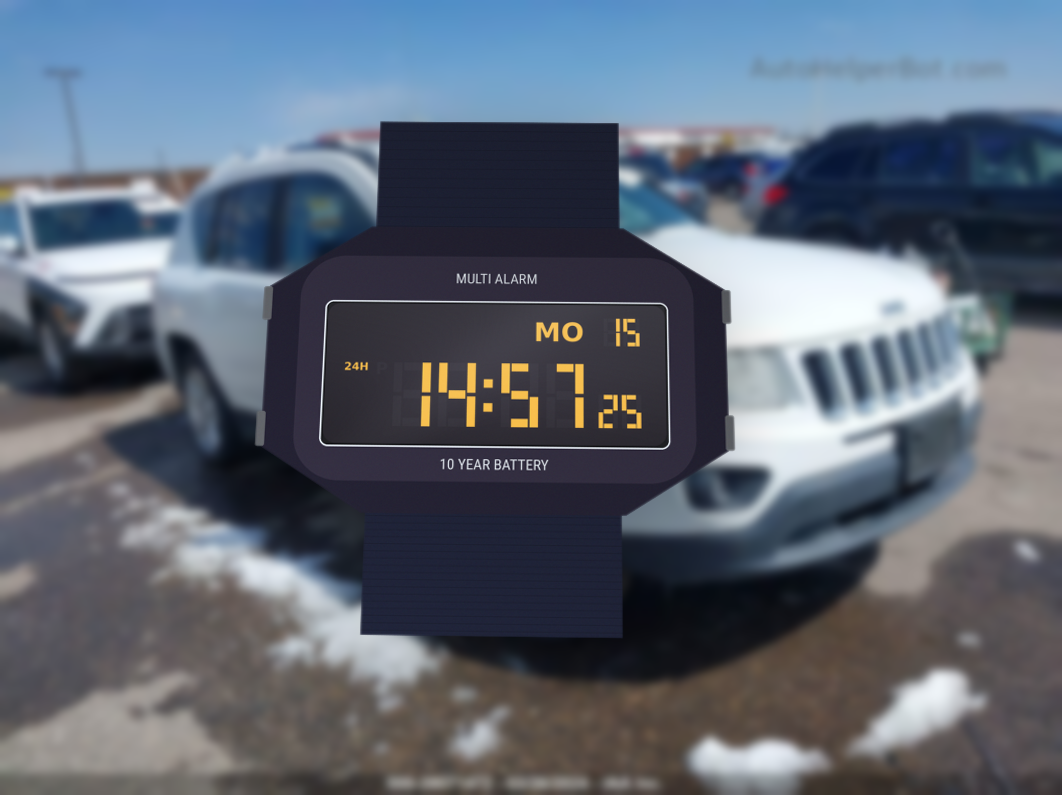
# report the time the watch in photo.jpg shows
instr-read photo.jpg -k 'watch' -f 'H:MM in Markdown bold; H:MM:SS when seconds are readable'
**14:57:25**
